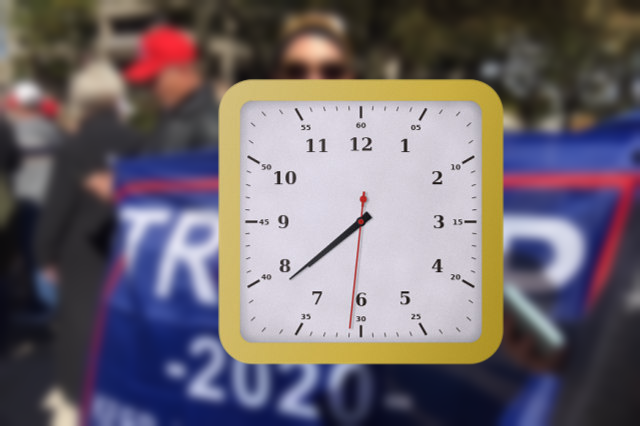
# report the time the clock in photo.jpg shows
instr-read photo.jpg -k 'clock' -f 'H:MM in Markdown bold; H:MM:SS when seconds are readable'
**7:38:31**
